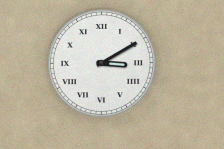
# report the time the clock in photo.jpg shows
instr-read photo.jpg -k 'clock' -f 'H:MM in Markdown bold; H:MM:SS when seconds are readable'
**3:10**
